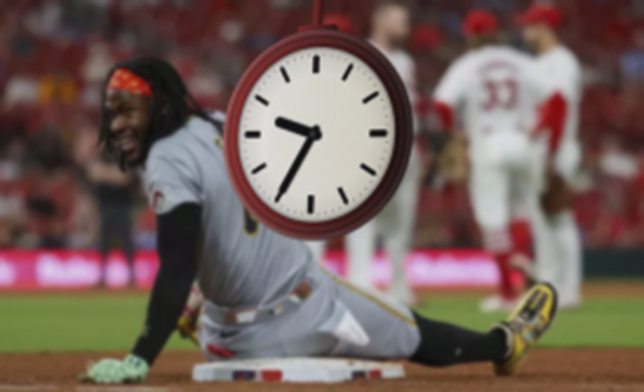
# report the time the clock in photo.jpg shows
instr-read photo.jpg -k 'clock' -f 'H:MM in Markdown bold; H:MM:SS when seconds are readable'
**9:35**
